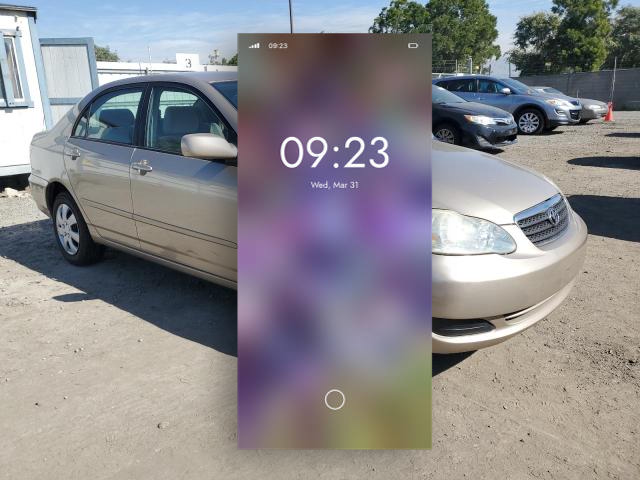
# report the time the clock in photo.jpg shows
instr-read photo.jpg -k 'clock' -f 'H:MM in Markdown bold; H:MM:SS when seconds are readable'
**9:23**
